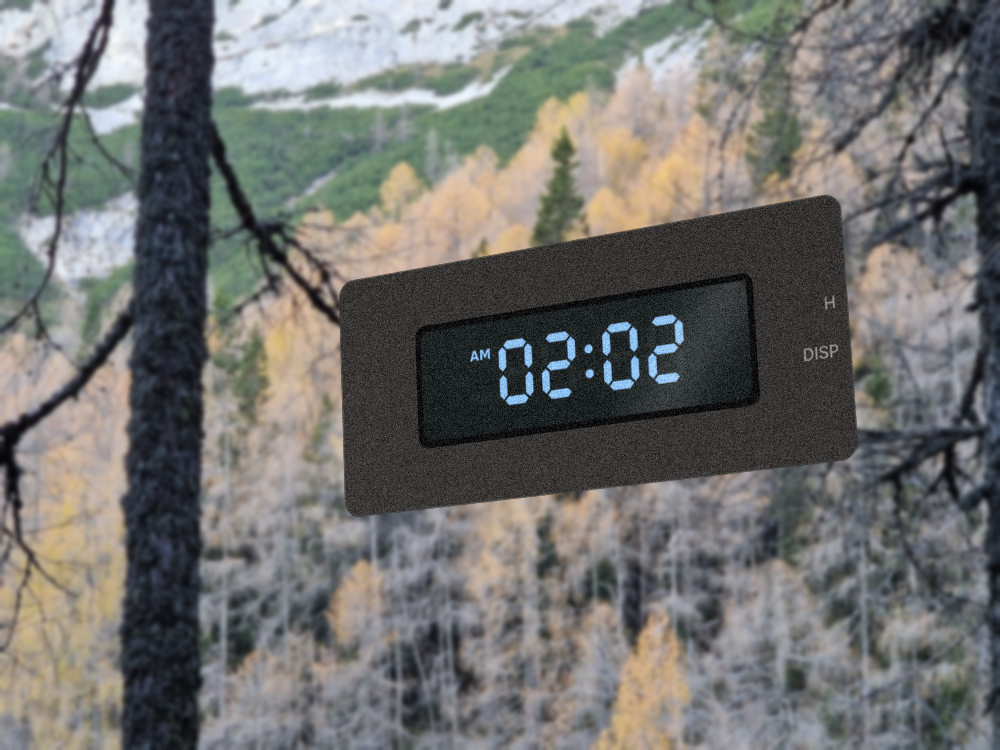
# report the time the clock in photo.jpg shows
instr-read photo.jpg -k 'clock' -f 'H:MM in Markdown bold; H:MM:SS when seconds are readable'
**2:02**
